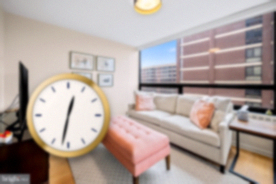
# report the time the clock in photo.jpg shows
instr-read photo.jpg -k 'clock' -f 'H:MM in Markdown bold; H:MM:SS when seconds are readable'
**12:32**
